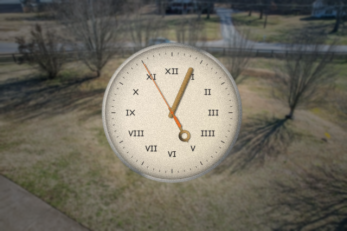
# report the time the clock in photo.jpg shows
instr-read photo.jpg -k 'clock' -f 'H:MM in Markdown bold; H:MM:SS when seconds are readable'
**5:03:55**
